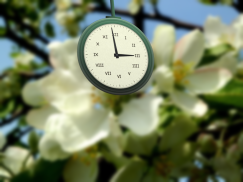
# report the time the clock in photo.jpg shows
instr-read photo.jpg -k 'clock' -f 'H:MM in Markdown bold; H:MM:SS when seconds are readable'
**2:59**
